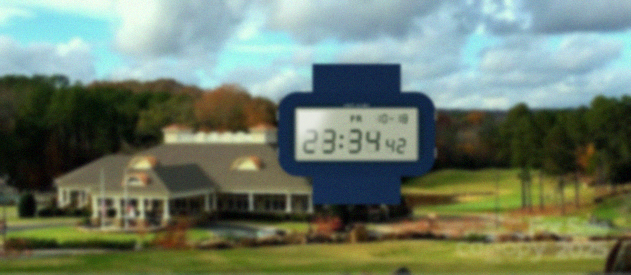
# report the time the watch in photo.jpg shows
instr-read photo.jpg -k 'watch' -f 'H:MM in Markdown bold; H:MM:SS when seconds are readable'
**23:34:42**
